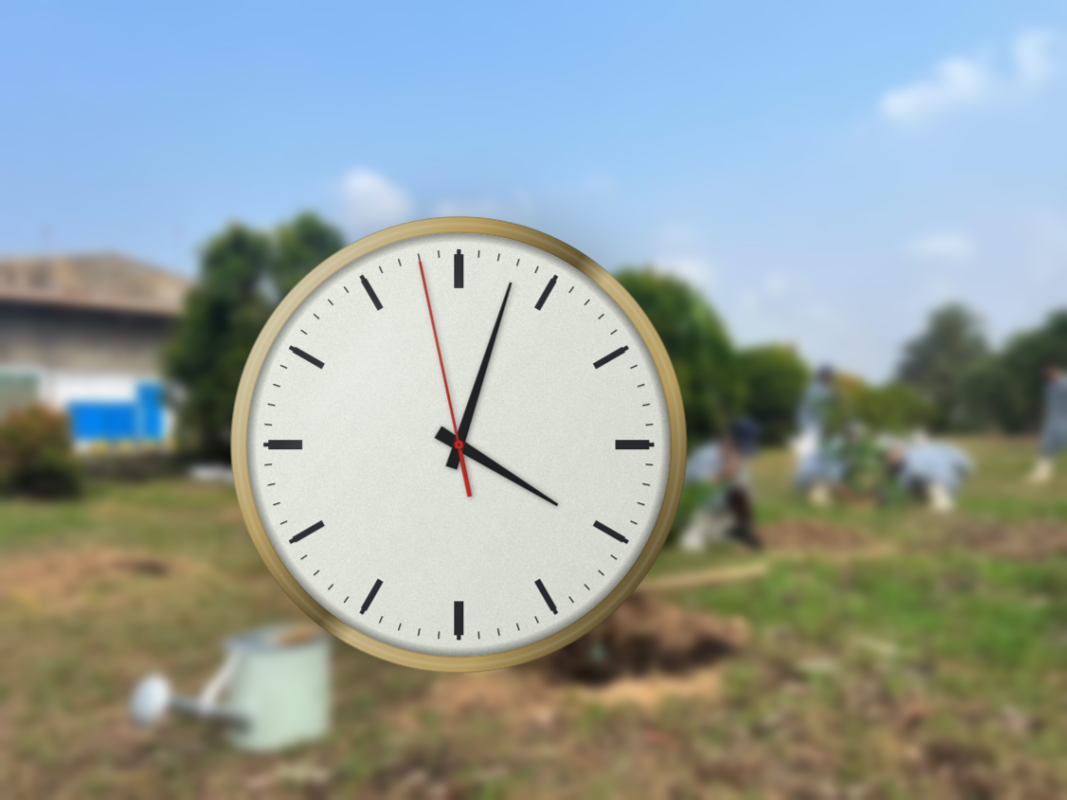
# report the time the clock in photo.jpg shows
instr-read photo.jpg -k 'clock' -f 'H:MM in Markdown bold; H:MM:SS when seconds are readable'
**4:02:58**
